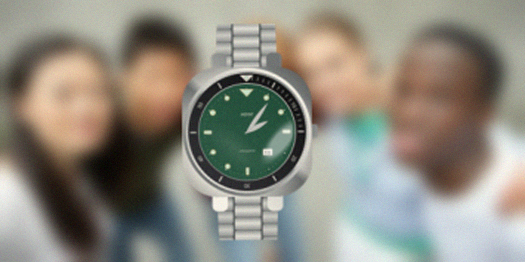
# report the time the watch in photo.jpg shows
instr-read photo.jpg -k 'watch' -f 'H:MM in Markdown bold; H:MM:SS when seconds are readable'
**2:06**
